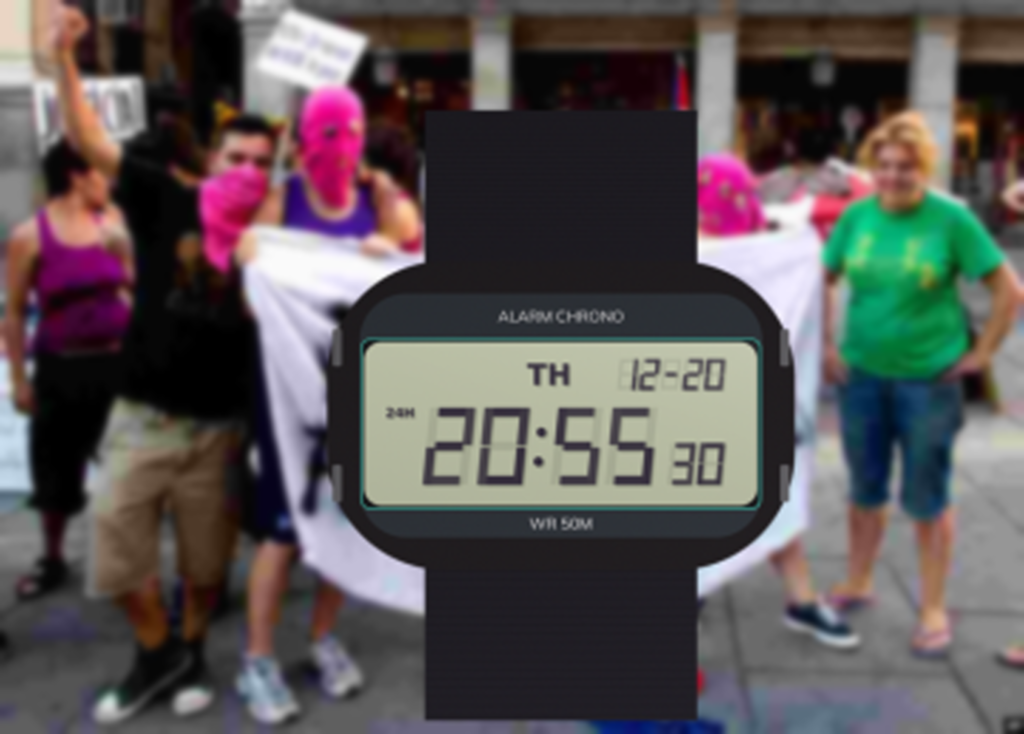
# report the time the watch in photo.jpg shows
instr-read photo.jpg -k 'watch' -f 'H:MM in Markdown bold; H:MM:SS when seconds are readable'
**20:55:30**
